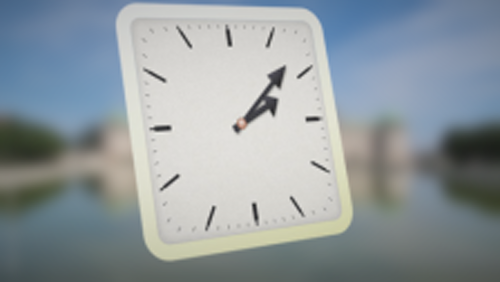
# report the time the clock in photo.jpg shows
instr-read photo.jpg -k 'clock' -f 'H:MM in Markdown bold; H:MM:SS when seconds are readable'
**2:08**
